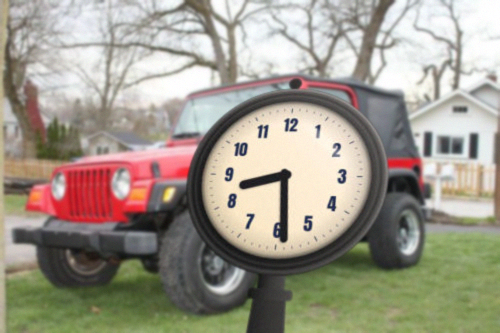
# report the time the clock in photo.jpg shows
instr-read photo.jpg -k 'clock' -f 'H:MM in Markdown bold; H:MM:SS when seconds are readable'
**8:29**
